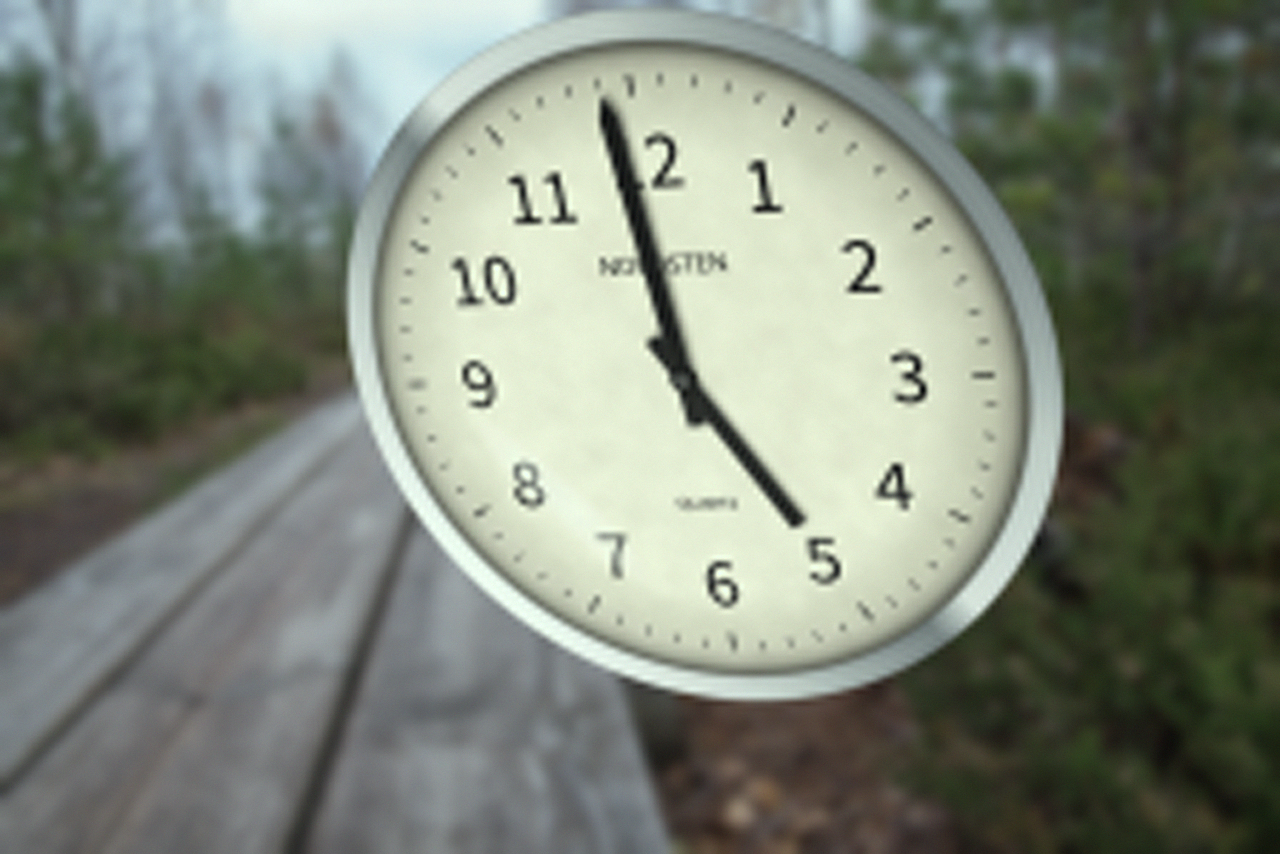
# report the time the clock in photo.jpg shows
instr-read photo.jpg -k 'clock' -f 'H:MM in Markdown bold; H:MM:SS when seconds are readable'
**4:59**
